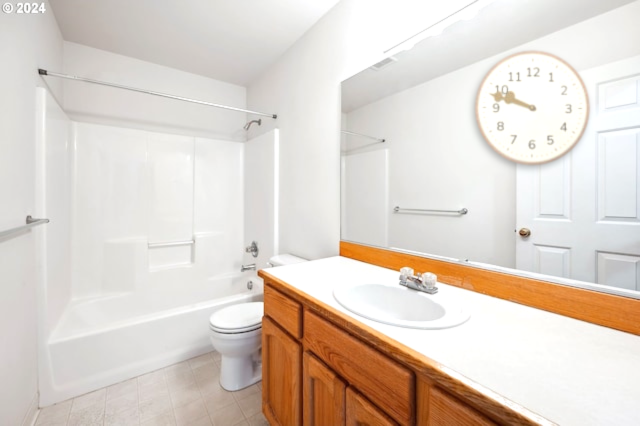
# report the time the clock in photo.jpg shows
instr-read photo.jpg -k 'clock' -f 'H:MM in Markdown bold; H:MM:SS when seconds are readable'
**9:48**
